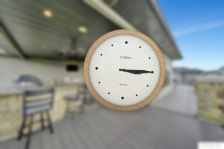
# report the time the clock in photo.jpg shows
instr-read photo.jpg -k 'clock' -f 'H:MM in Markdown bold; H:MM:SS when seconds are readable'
**3:15**
